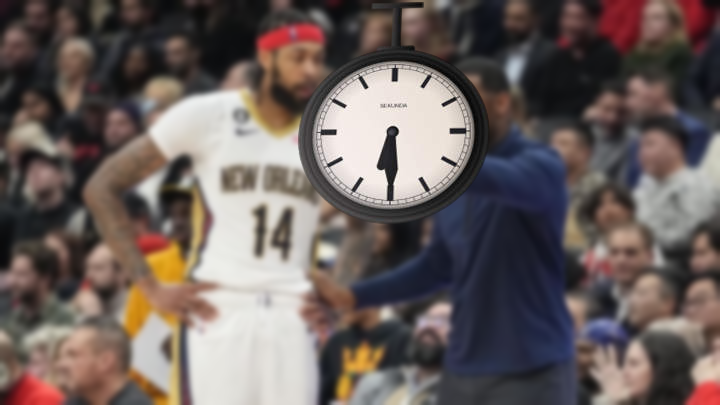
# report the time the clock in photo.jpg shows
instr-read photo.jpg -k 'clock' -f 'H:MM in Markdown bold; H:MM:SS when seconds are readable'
**6:30**
